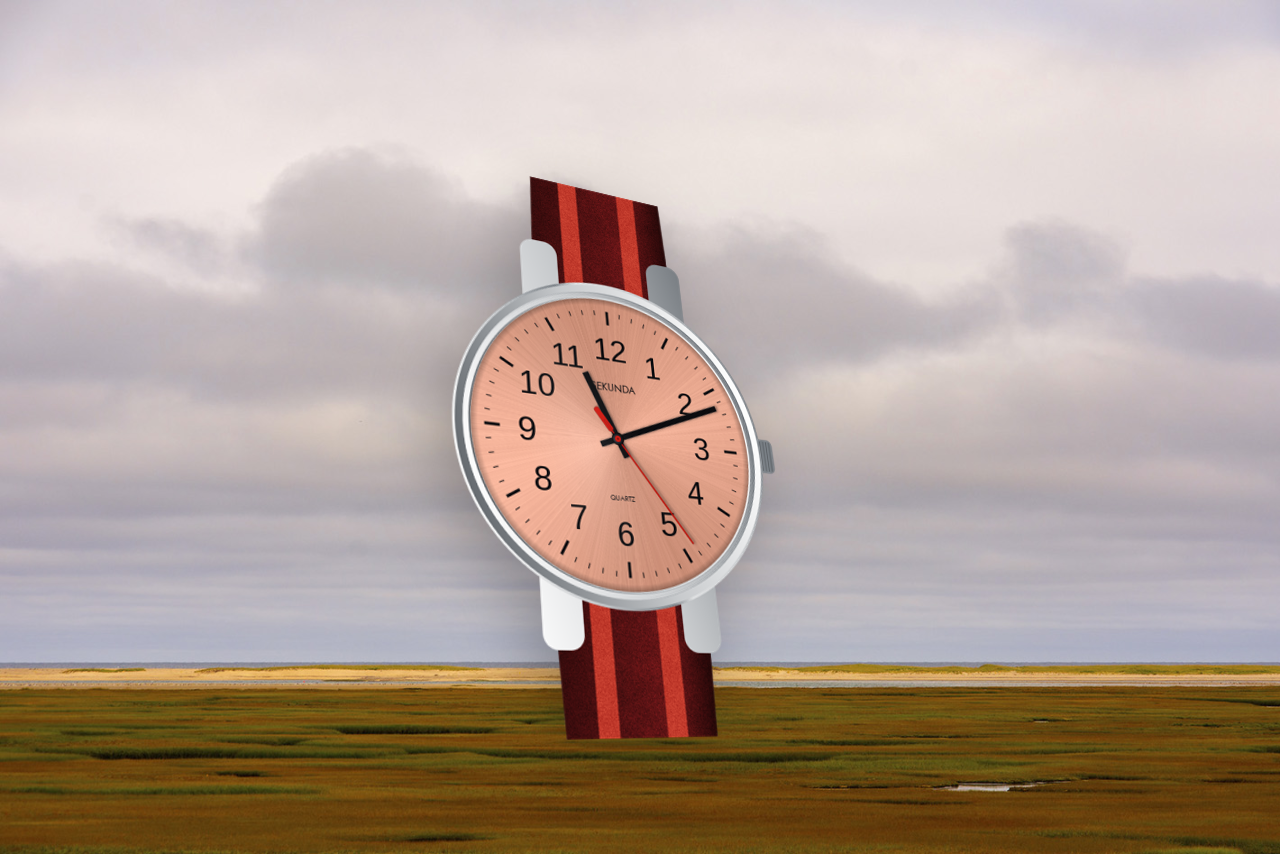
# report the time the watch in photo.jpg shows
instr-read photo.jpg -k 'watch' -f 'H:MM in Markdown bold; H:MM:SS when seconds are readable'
**11:11:24**
